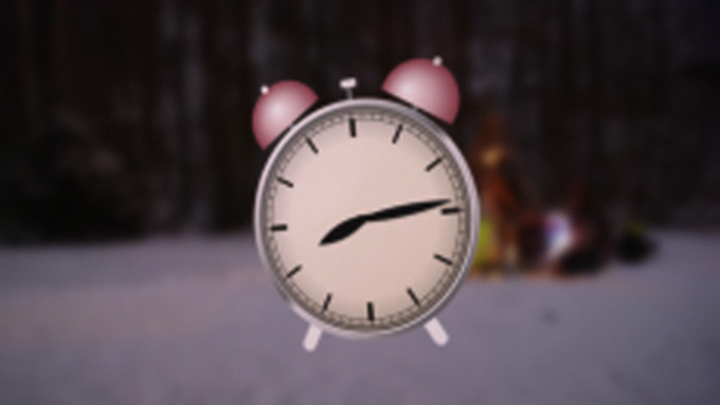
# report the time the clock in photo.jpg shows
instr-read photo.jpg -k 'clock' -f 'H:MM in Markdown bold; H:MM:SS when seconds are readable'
**8:14**
